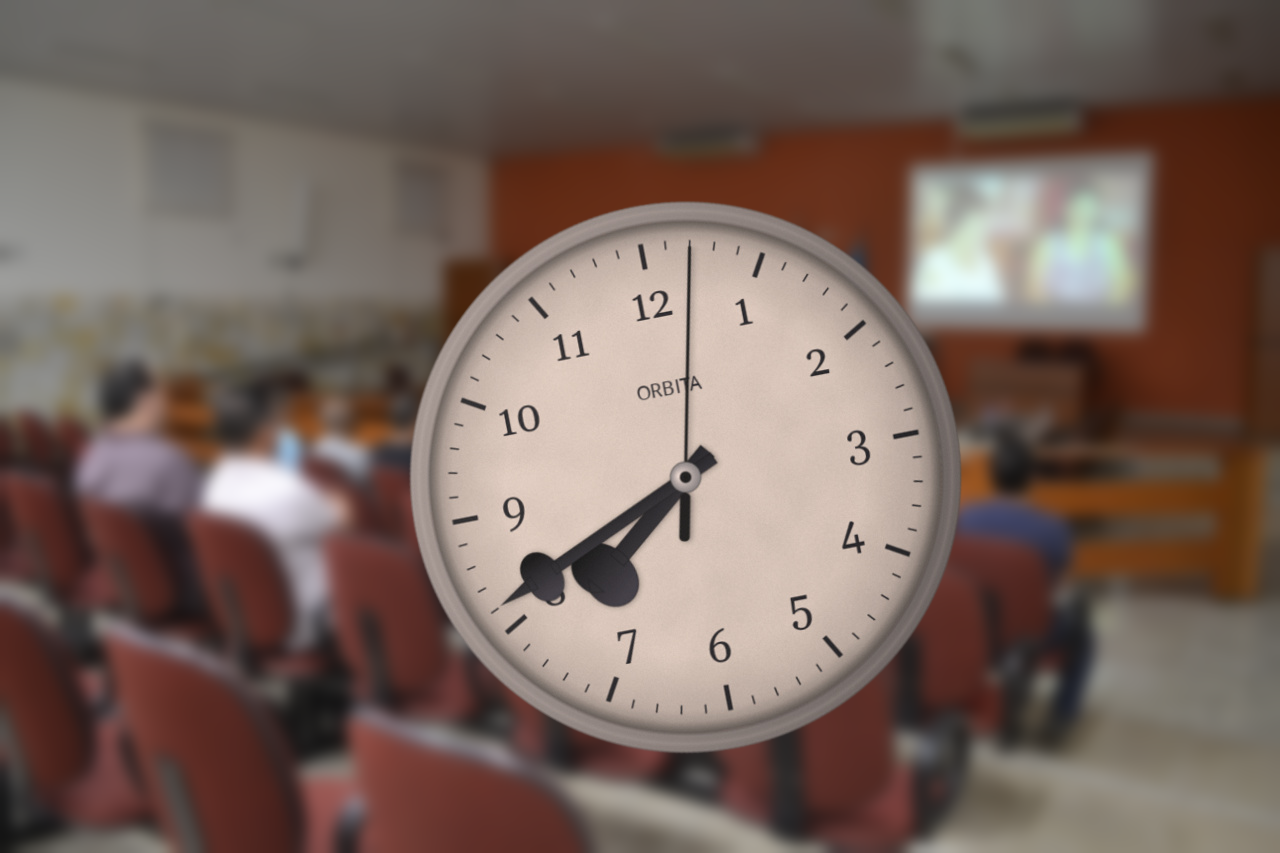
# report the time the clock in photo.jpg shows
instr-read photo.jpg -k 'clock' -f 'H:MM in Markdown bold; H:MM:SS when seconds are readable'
**7:41:02**
